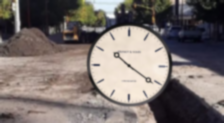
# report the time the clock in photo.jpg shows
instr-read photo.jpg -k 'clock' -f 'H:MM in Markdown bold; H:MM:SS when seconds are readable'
**10:21**
